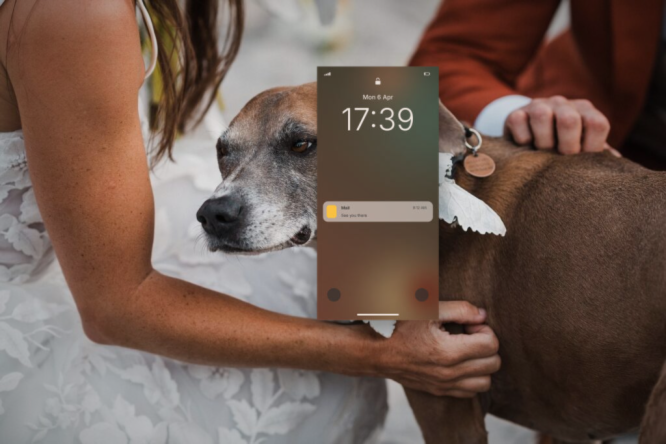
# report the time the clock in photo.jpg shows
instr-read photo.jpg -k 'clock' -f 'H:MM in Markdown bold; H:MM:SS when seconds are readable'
**17:39**
